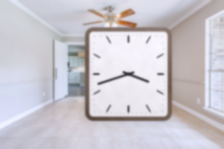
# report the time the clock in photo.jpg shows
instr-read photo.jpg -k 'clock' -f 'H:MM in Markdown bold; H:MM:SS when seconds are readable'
**3:42**
